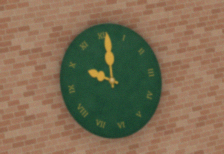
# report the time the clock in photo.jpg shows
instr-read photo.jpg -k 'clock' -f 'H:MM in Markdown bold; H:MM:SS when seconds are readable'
**10:01**
